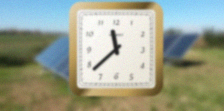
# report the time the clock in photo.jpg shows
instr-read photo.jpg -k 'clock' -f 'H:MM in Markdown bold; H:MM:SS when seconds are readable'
**11:38**
